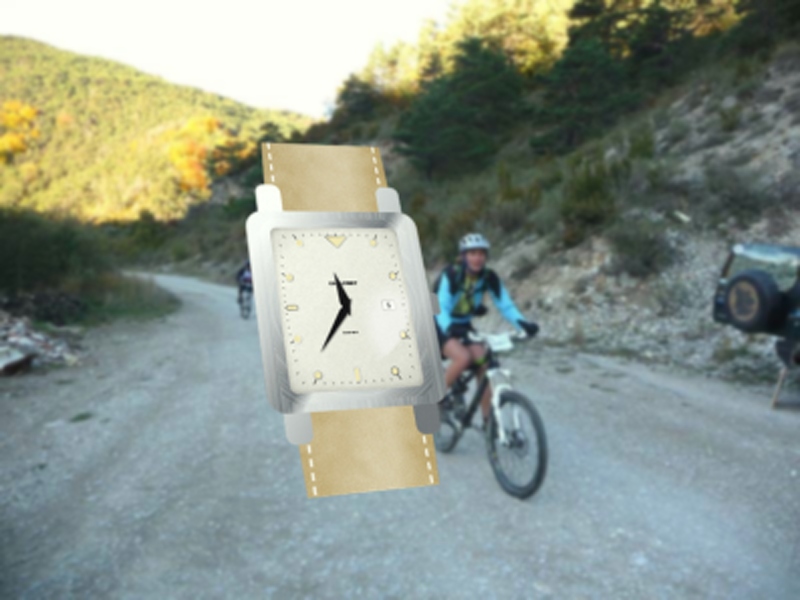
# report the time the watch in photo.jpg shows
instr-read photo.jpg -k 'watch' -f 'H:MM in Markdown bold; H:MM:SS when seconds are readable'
**11:36**
